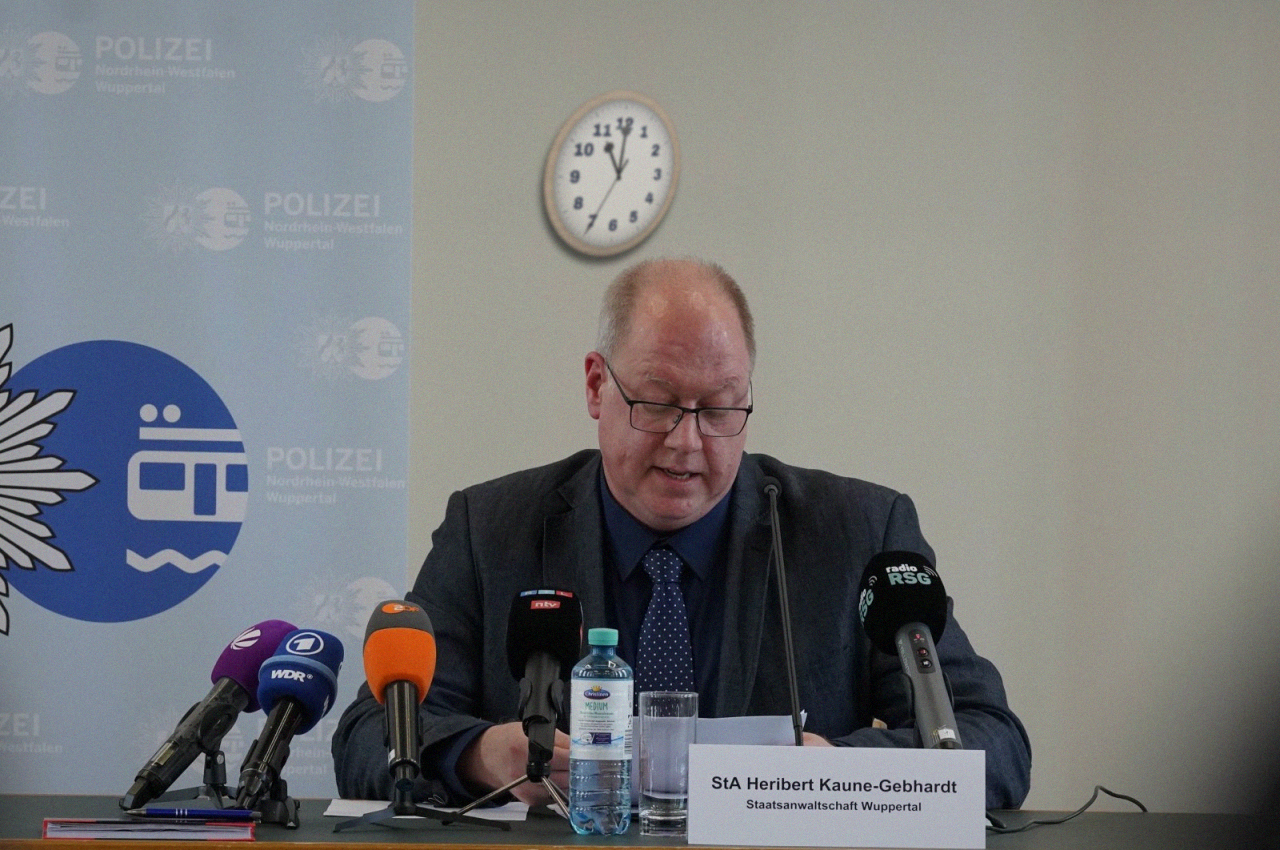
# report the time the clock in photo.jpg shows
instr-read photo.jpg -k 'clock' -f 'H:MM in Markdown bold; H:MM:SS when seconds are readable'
**11:00:35**
